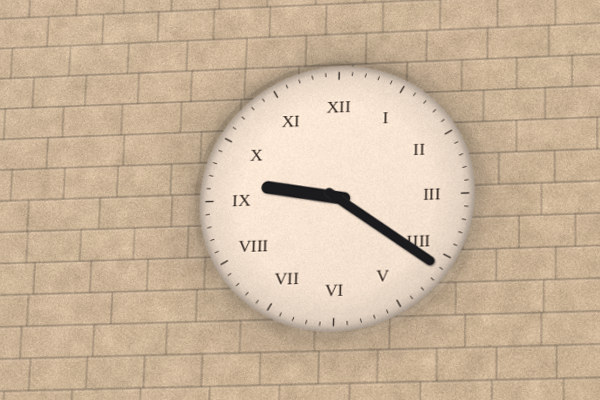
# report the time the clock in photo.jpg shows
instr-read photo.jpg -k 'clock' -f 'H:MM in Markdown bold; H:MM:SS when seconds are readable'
**9:21**
